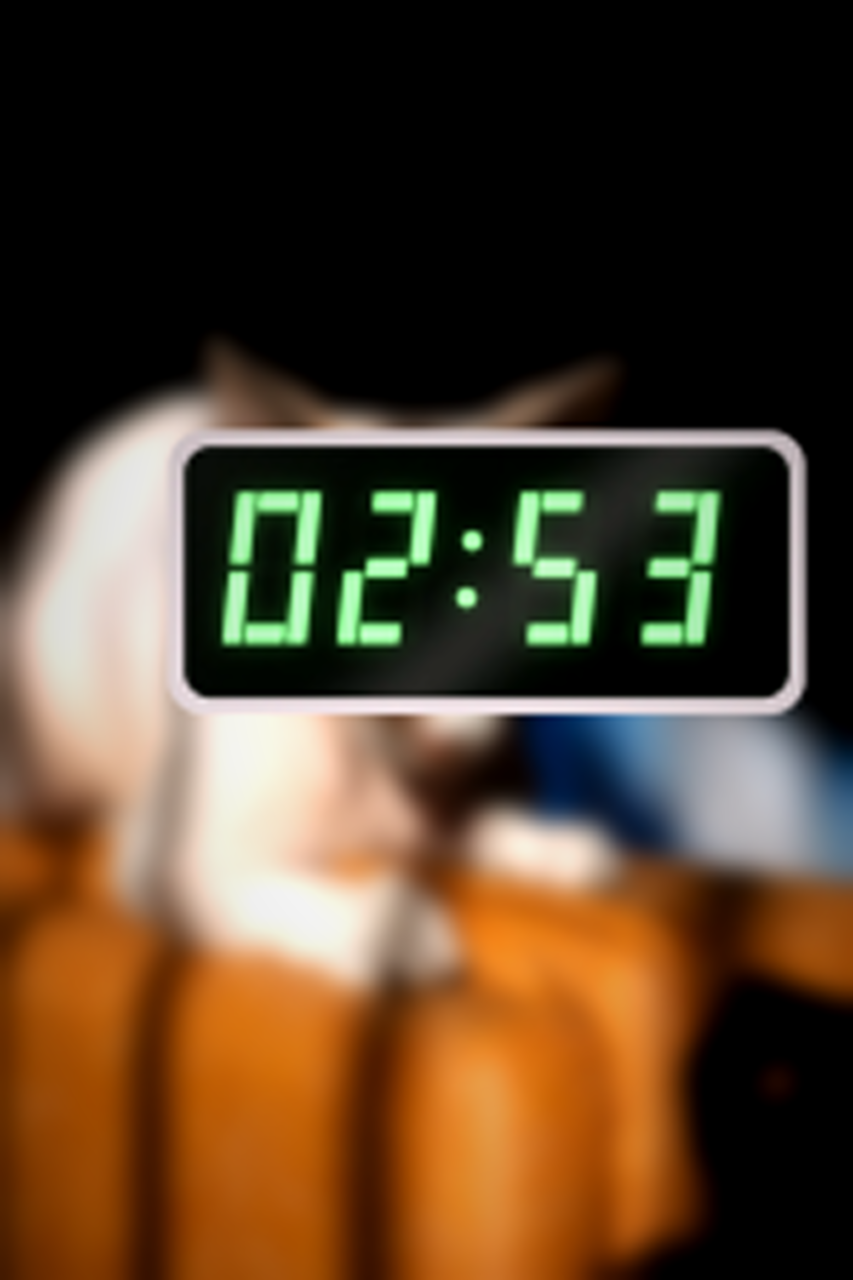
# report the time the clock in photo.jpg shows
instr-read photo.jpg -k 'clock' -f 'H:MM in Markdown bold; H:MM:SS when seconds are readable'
**2:53**
